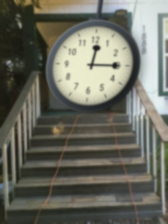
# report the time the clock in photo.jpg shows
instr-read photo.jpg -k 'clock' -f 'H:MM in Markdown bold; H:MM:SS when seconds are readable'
**12:15**
